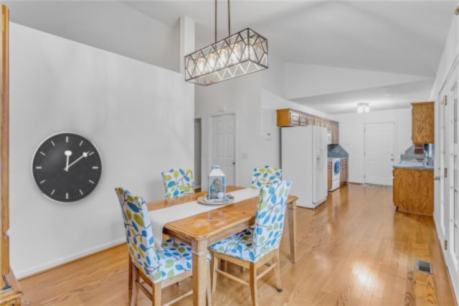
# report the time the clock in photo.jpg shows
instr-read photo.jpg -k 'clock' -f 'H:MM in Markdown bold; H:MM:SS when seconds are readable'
**12:09**
